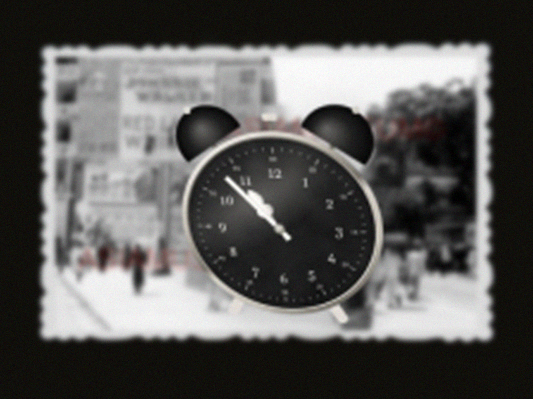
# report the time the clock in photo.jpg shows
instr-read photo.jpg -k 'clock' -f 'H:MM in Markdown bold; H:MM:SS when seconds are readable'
**10:53**
